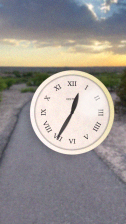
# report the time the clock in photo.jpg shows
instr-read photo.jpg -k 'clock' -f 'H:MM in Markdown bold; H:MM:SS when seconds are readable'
**12:35**
